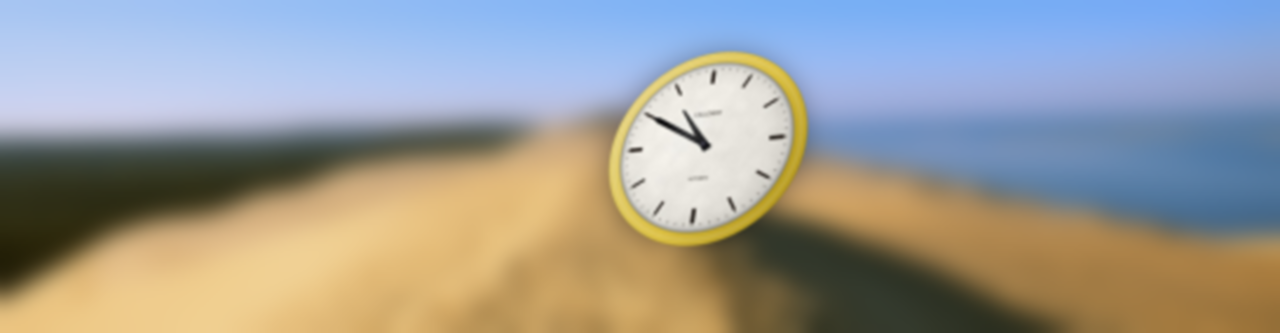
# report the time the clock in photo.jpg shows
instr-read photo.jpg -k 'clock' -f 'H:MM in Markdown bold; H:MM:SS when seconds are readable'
**10:50**
